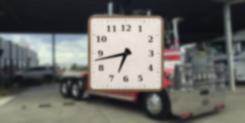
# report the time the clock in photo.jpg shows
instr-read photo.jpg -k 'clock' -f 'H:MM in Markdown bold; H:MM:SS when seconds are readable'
**6:43**
